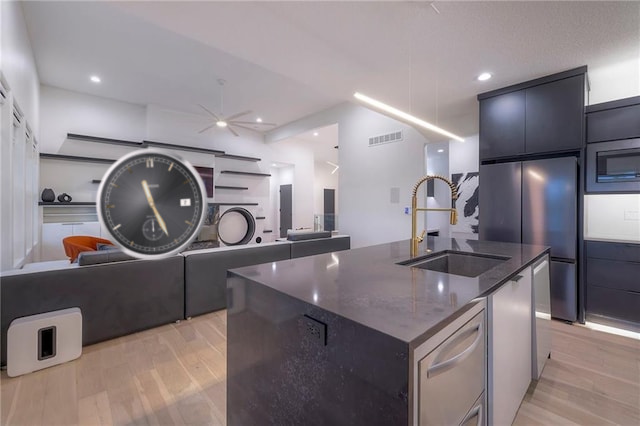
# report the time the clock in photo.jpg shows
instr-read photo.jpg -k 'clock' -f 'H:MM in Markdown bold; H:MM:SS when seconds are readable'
**11:26**
